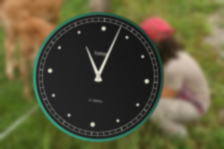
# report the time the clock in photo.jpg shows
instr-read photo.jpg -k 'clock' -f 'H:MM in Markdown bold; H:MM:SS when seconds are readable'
**11:03**
